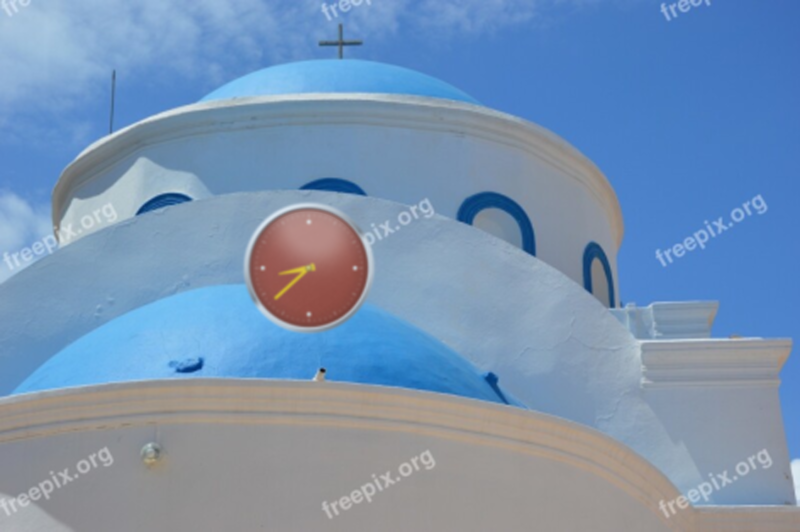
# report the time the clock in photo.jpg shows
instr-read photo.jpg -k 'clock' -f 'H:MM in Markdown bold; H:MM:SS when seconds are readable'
**8:38**
